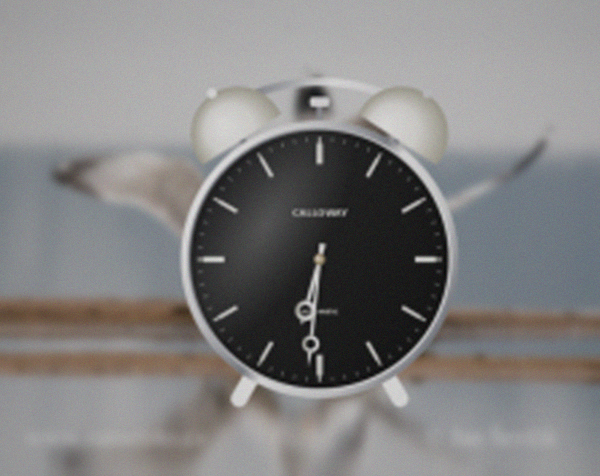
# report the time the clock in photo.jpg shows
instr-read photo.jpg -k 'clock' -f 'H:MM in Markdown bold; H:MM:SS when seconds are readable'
**6:31**
